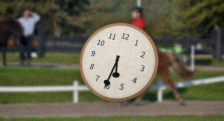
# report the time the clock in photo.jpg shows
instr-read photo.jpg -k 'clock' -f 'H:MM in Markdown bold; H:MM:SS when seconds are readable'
**5:31**
